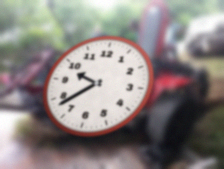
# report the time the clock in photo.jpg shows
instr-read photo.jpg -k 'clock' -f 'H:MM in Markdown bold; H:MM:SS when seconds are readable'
**9:38**
